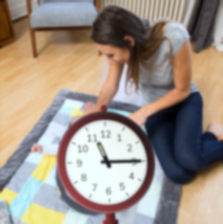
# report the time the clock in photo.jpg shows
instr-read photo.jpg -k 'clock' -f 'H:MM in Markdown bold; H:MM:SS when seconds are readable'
**11:15**
